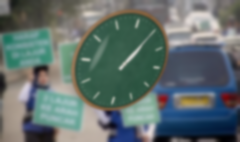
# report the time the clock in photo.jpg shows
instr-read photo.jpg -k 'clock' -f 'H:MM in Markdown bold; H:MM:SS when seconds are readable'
**1:05**
